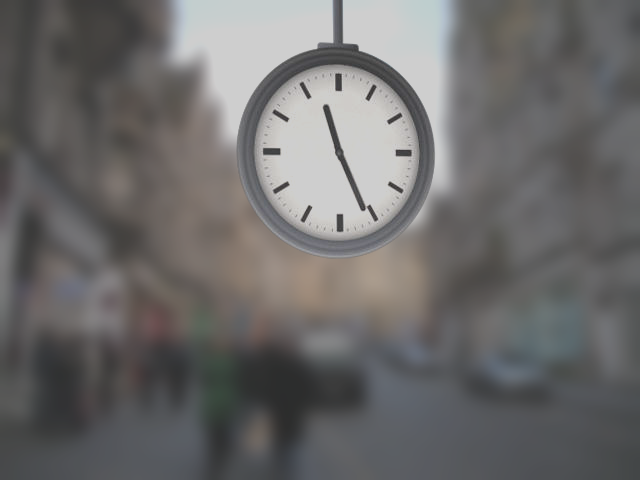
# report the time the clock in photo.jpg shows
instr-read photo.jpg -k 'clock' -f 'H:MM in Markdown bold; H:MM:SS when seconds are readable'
**11:26**
